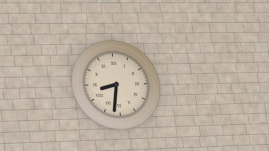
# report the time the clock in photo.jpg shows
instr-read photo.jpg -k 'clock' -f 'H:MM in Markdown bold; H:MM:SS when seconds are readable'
**8:32**
